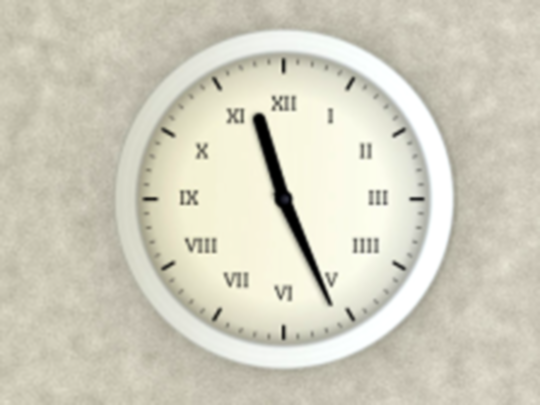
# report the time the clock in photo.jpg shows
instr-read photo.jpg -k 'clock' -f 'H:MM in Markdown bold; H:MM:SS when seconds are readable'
**11:26**
